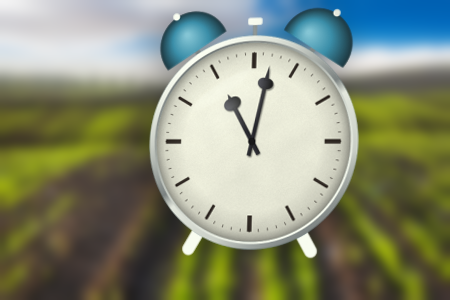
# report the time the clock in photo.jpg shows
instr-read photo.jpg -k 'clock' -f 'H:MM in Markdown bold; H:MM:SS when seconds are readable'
**11:02**
